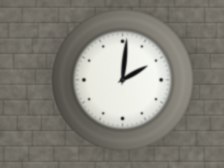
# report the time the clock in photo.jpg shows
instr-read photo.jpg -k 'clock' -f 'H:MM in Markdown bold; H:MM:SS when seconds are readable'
**2:01**
